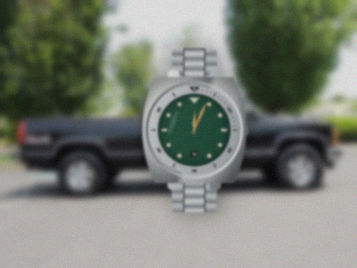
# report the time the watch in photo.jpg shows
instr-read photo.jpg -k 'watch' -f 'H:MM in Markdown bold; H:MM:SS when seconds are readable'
**12:04**
